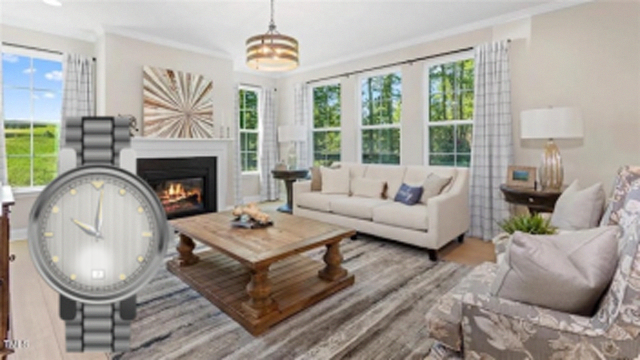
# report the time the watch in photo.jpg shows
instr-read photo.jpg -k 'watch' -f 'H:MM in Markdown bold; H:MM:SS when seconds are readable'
**10:01**
